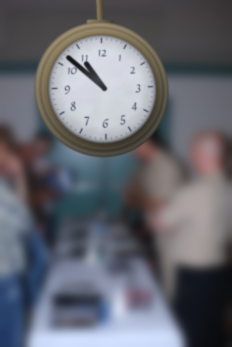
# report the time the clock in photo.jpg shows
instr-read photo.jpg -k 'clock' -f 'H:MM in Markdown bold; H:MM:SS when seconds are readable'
**10:52**
